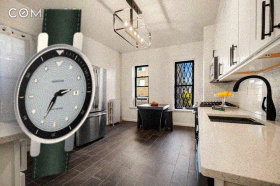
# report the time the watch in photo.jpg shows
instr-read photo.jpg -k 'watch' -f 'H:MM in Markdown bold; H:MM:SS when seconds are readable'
**2:35**
